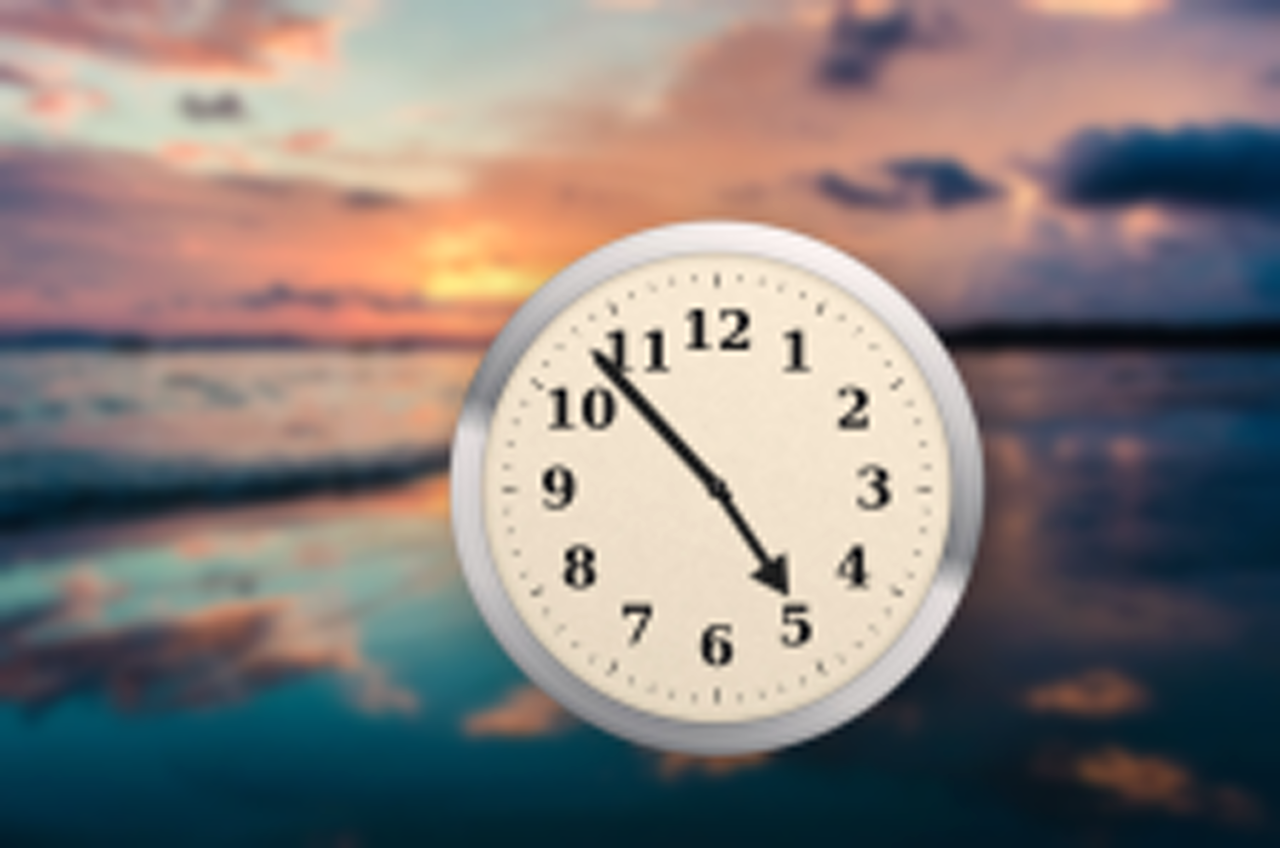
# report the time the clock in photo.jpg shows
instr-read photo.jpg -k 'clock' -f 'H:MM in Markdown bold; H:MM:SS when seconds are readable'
**4:53**
